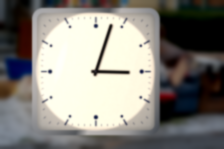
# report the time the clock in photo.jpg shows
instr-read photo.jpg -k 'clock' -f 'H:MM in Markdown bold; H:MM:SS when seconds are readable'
**3:03**
